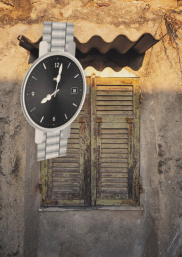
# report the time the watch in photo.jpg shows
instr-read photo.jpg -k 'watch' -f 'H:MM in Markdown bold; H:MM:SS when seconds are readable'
**8:02**
